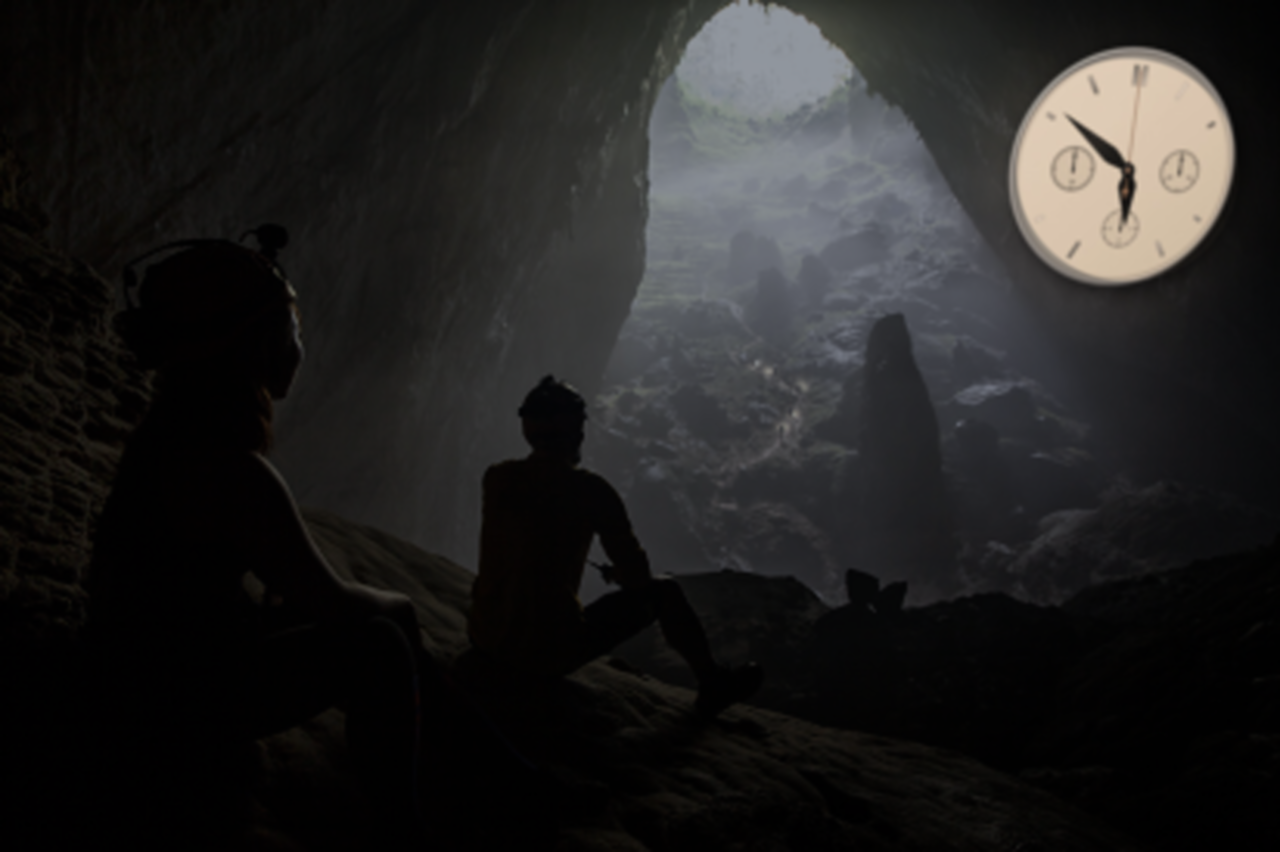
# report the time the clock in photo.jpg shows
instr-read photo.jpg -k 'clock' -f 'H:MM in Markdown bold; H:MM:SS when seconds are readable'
**5:51**
